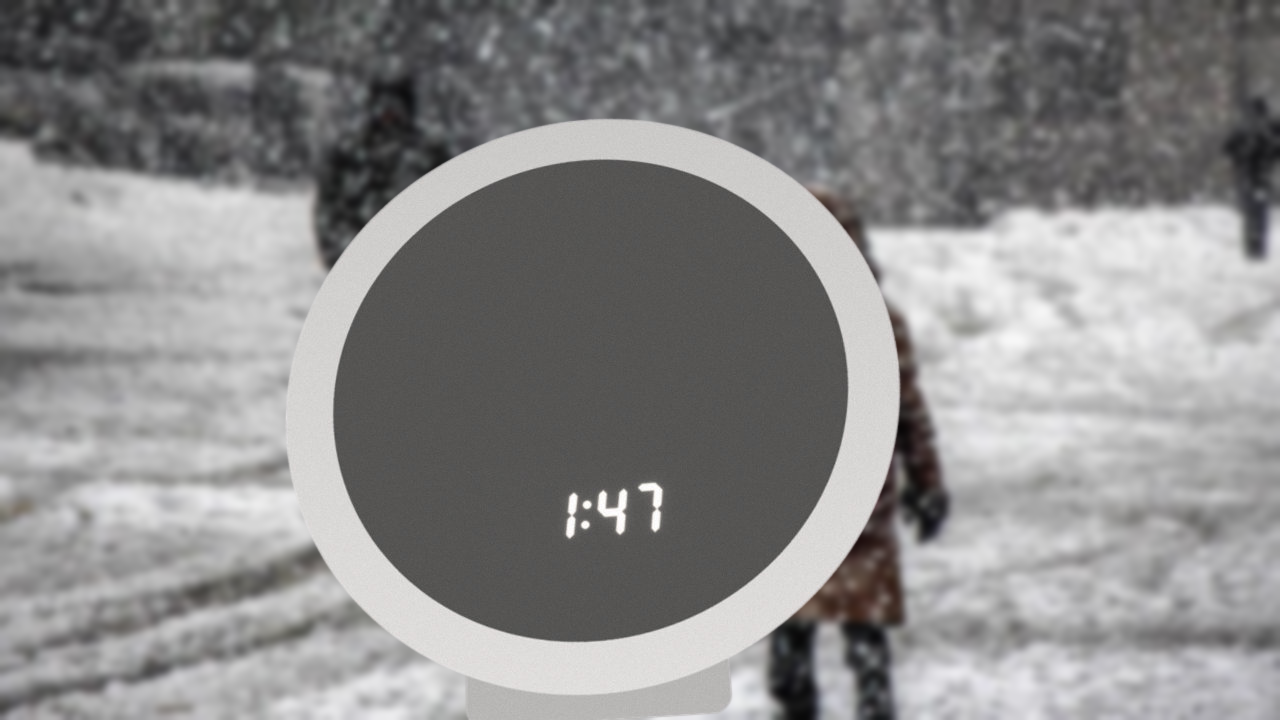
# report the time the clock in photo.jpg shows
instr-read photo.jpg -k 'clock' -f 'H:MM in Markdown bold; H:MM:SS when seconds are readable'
**1:47**
